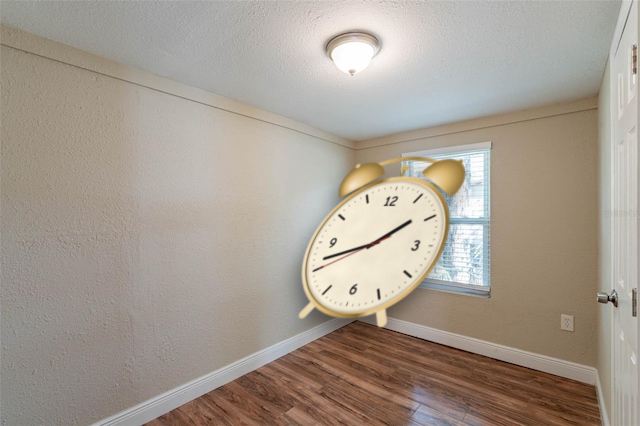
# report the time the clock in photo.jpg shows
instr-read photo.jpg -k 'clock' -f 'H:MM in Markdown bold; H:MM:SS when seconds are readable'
**1:41:40**
